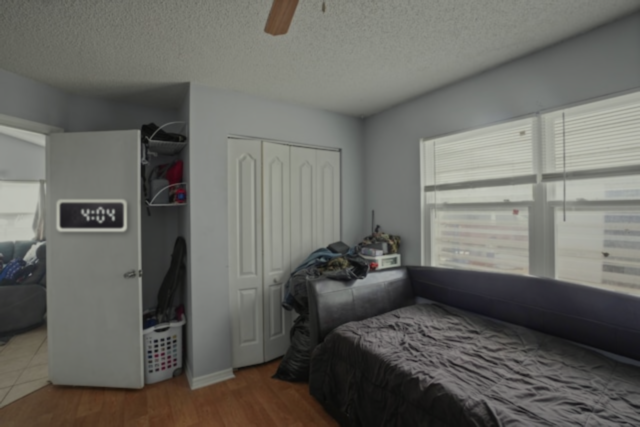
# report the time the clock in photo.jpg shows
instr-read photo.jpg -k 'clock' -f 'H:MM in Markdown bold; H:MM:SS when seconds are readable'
**4:04**
